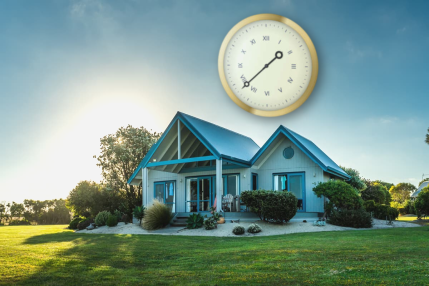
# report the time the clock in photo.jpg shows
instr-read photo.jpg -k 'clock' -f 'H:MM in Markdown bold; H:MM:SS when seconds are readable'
**1:38**
